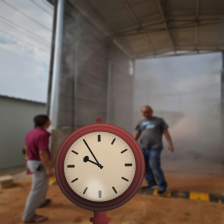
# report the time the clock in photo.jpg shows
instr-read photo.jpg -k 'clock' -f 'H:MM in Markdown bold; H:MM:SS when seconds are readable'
**9:55**
